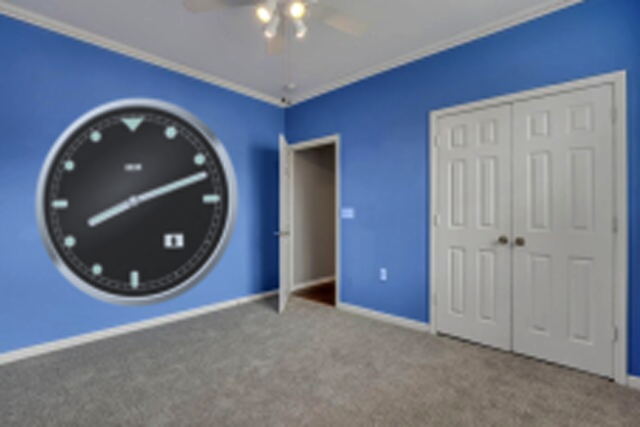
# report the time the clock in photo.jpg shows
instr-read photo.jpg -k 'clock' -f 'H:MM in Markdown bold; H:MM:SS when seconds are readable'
**8:12**
